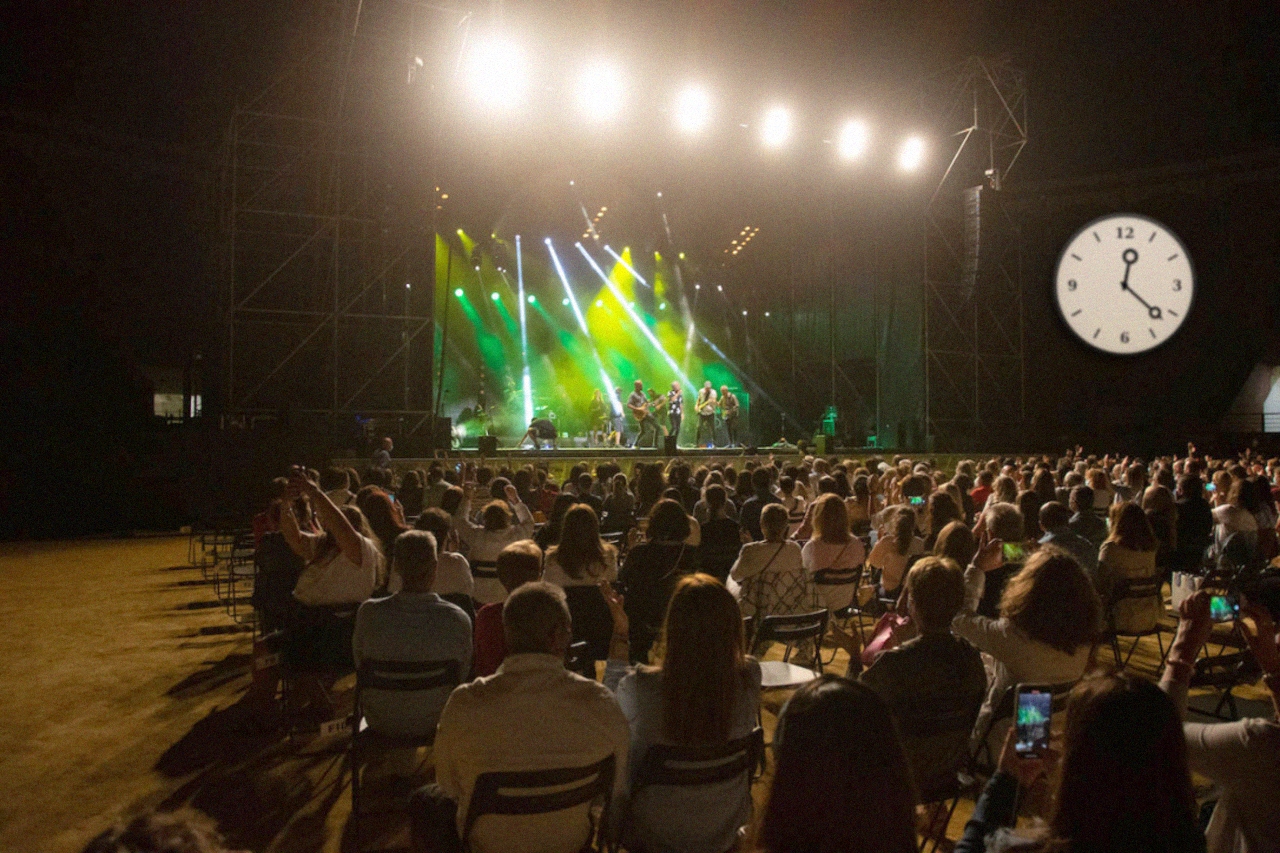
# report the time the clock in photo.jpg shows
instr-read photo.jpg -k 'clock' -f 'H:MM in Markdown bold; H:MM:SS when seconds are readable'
**12:22**
